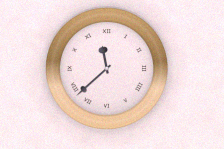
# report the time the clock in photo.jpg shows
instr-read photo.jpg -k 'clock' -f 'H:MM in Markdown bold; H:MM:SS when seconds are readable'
**11:38**
